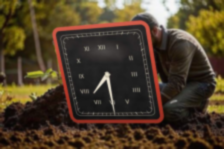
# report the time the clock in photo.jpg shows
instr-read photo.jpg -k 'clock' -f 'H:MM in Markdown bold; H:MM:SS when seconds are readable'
**7:30**
